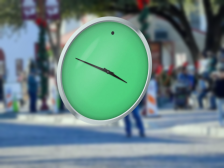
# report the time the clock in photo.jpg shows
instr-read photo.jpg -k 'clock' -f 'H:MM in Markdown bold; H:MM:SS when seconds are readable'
**3:48**
